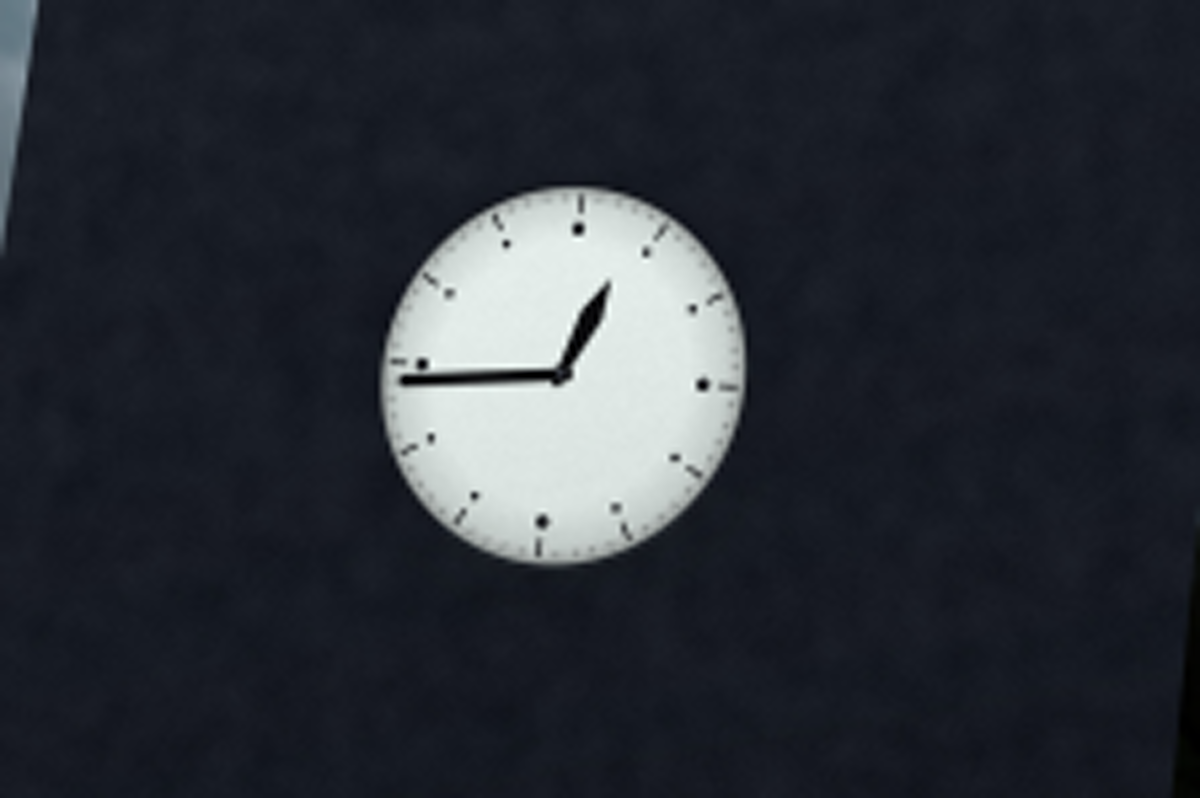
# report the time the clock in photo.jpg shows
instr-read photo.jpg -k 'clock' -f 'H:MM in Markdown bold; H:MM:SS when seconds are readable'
**12:44**
